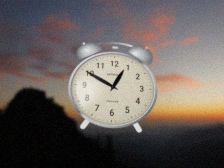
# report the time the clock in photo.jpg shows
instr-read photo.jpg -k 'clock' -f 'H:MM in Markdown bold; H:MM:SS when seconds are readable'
**12:50**
